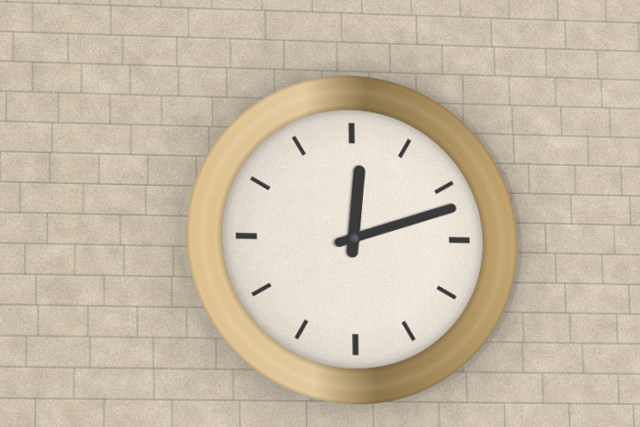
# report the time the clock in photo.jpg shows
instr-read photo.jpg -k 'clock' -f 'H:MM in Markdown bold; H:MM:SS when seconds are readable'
**12:12**
